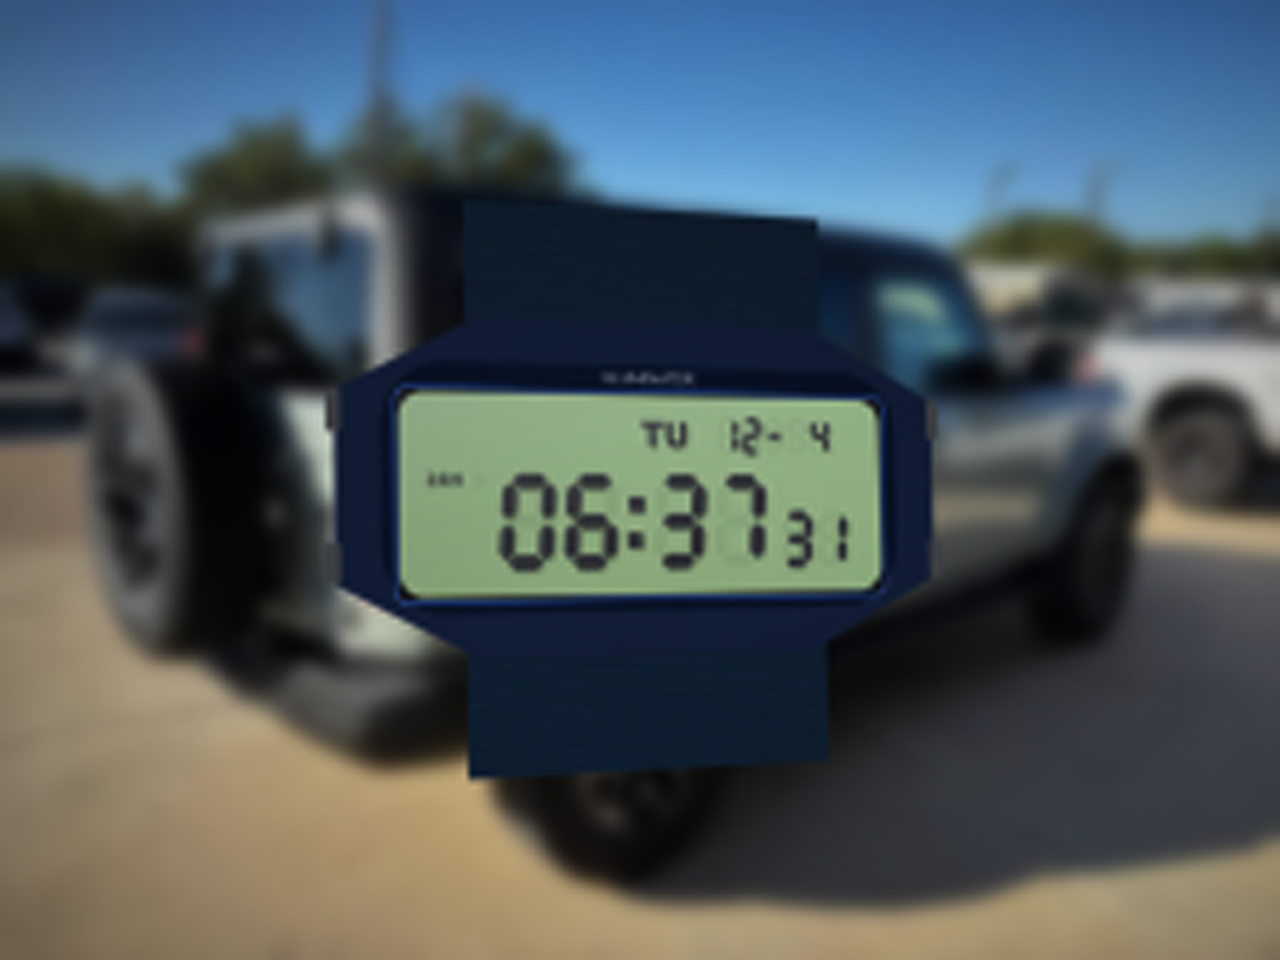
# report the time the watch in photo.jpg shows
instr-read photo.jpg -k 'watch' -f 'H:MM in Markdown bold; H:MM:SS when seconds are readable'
**6:37:31**
